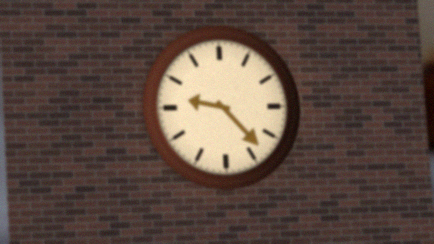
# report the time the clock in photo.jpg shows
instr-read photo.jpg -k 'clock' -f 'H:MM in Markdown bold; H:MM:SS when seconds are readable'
**9:23**
